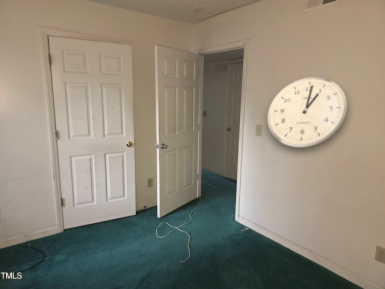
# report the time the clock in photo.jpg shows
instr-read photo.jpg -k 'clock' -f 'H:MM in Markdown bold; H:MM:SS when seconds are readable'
**1:01**
